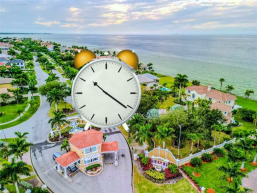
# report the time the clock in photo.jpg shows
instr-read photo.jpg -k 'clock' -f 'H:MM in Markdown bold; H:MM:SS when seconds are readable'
**10:21**
